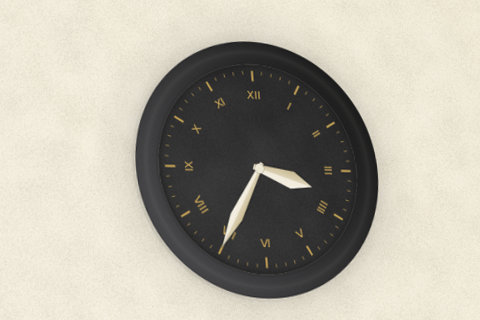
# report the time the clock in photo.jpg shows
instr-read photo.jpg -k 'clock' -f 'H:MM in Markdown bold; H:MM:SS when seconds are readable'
**3:35**
